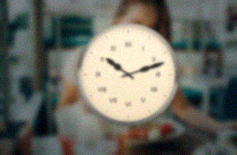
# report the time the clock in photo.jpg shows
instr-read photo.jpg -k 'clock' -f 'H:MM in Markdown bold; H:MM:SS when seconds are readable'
**10:12**
